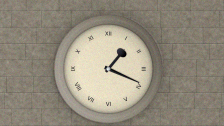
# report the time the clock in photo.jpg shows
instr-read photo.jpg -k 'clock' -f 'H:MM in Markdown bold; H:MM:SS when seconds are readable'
**1:19**
